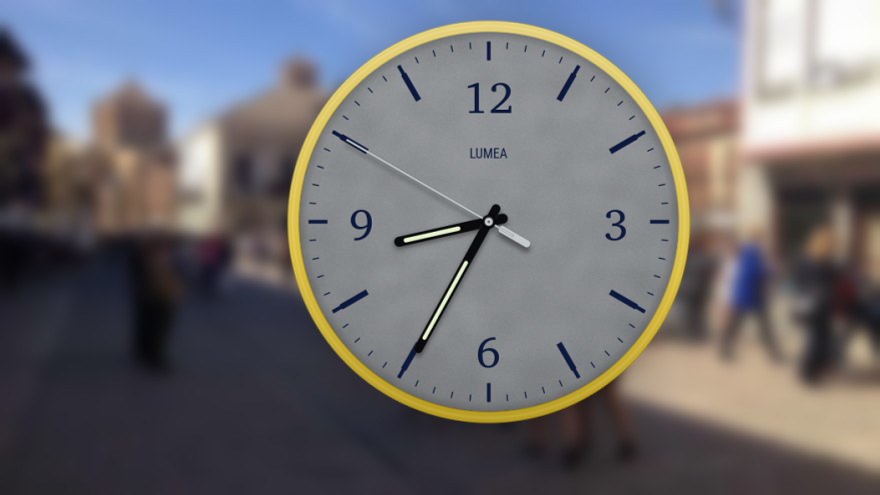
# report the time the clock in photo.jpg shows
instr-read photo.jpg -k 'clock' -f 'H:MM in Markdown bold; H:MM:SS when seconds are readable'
**8:34:50**
